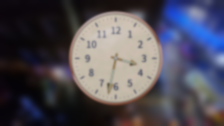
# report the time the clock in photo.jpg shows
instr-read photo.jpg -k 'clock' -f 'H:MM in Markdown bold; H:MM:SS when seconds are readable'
**3:32**
